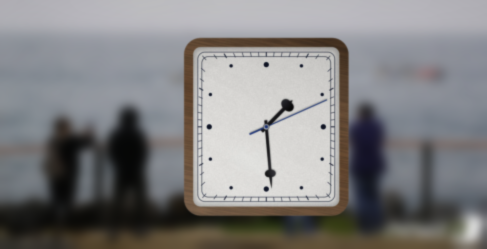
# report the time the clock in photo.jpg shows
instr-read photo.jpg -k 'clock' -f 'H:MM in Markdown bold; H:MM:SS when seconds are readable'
**1:29:11**
